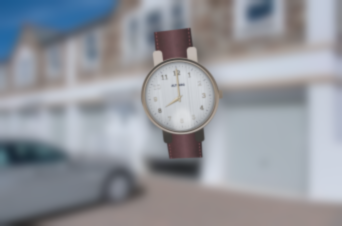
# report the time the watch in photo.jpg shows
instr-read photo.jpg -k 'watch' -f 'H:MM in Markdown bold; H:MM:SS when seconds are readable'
**8:00**
